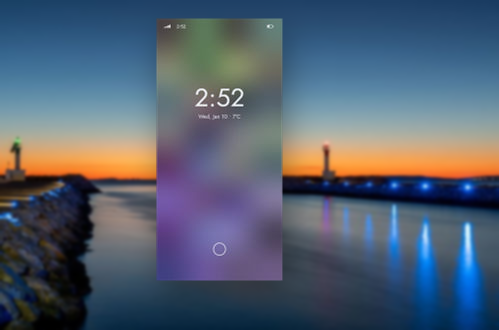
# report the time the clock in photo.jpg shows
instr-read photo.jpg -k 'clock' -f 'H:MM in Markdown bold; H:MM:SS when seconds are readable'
**2:52**
